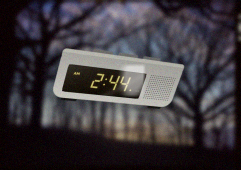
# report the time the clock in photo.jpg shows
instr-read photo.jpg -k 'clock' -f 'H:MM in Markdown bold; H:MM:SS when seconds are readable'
**2:44**
